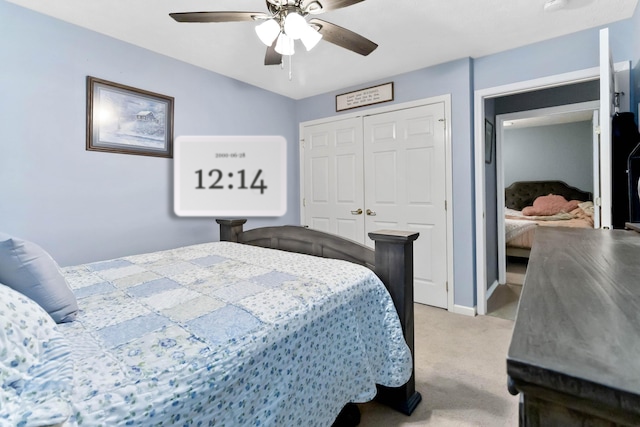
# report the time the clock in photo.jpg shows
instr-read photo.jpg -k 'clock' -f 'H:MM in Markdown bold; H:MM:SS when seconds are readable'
**12:14**
